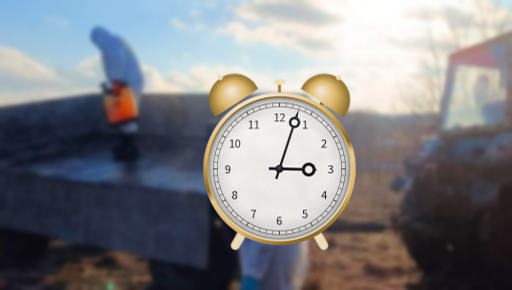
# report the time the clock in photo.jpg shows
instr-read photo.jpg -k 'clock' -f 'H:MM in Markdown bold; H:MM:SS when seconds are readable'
**3:03**
